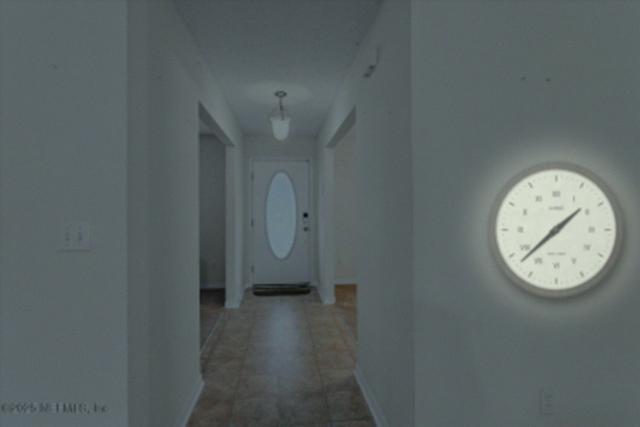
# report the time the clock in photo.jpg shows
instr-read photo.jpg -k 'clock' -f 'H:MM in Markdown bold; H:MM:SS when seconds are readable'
**1:38**
